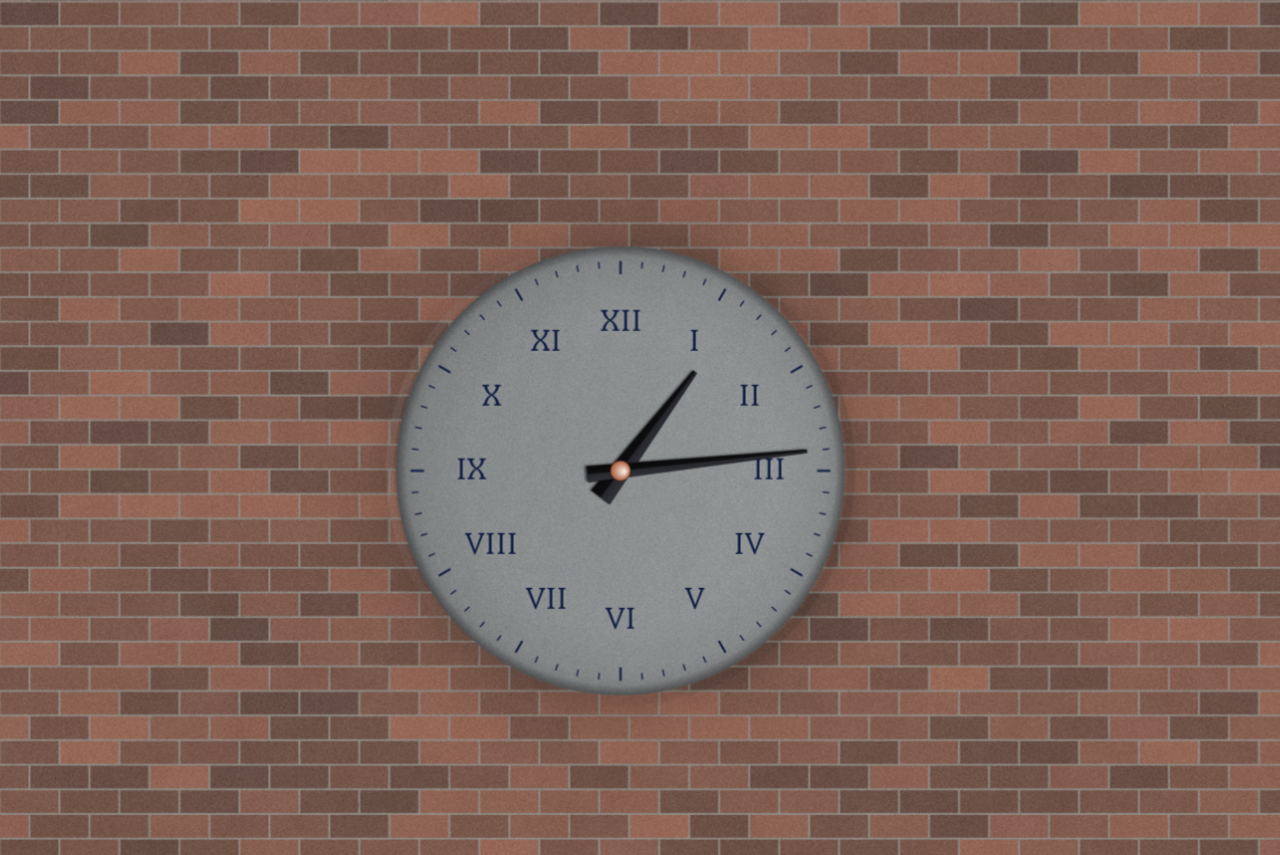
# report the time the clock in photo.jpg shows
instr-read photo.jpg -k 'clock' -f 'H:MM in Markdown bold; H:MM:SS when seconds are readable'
**1:14**
